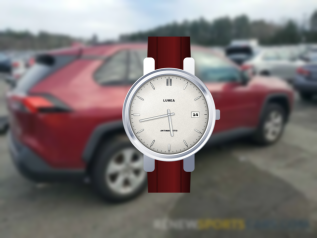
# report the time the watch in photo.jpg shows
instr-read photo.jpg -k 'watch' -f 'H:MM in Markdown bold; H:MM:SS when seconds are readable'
**5:43**
